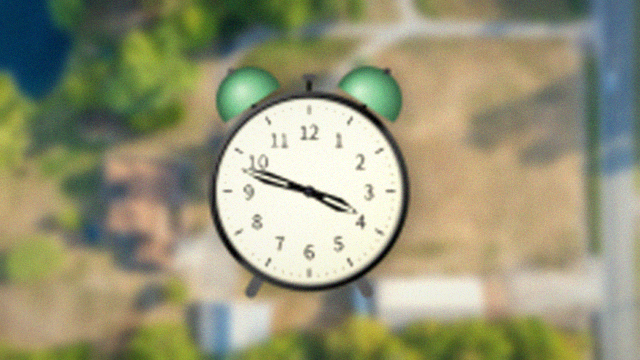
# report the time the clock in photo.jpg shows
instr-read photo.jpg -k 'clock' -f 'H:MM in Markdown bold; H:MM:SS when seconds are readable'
**3:48**
